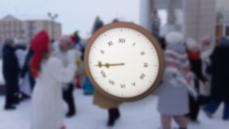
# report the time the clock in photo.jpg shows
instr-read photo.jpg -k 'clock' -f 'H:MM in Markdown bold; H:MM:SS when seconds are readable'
**8:44**
